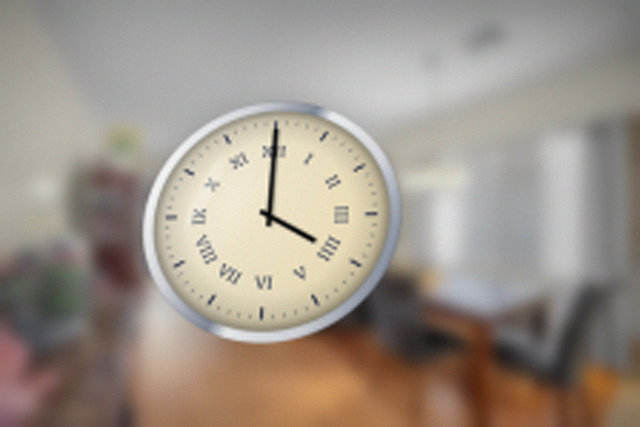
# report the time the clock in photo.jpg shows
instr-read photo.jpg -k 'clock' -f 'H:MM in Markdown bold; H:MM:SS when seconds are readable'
**4:00**
